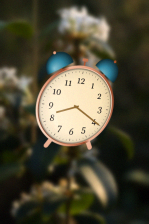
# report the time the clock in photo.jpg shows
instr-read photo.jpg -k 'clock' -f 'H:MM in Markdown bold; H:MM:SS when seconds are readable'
**8:20**
